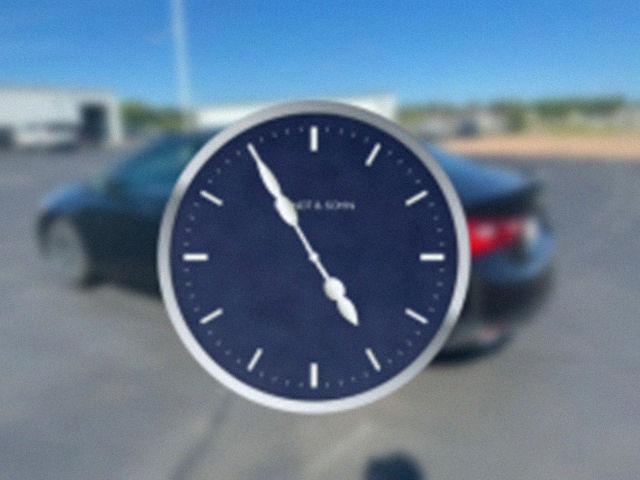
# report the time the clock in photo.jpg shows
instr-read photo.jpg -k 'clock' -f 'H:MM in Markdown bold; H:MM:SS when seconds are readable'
**4:55**
